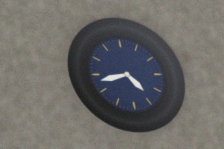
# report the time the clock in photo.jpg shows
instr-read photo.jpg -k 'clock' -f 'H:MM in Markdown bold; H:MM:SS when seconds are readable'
**4:43**
